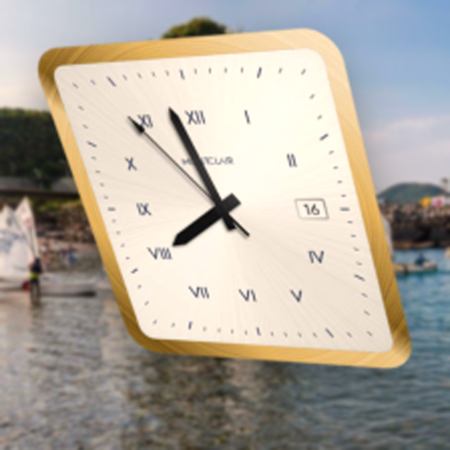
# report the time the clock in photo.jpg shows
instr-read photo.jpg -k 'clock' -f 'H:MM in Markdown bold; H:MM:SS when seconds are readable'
**7:57:54**
